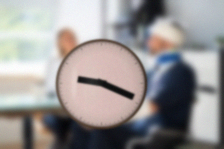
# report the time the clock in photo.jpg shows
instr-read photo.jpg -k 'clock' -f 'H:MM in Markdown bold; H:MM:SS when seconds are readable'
**9:19**
